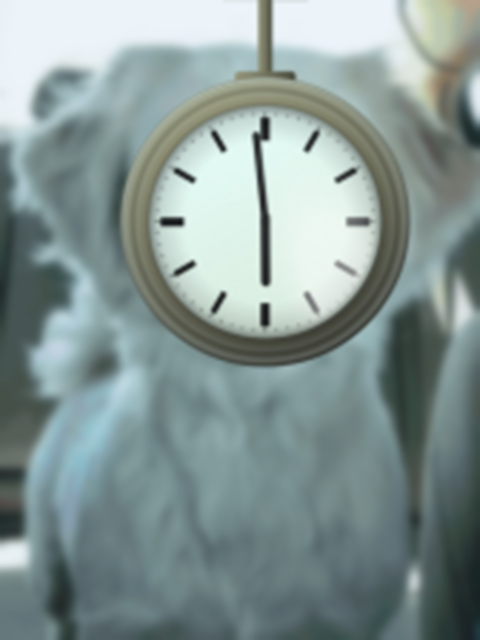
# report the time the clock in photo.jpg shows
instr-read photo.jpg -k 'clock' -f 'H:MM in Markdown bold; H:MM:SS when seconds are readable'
**5:59**
